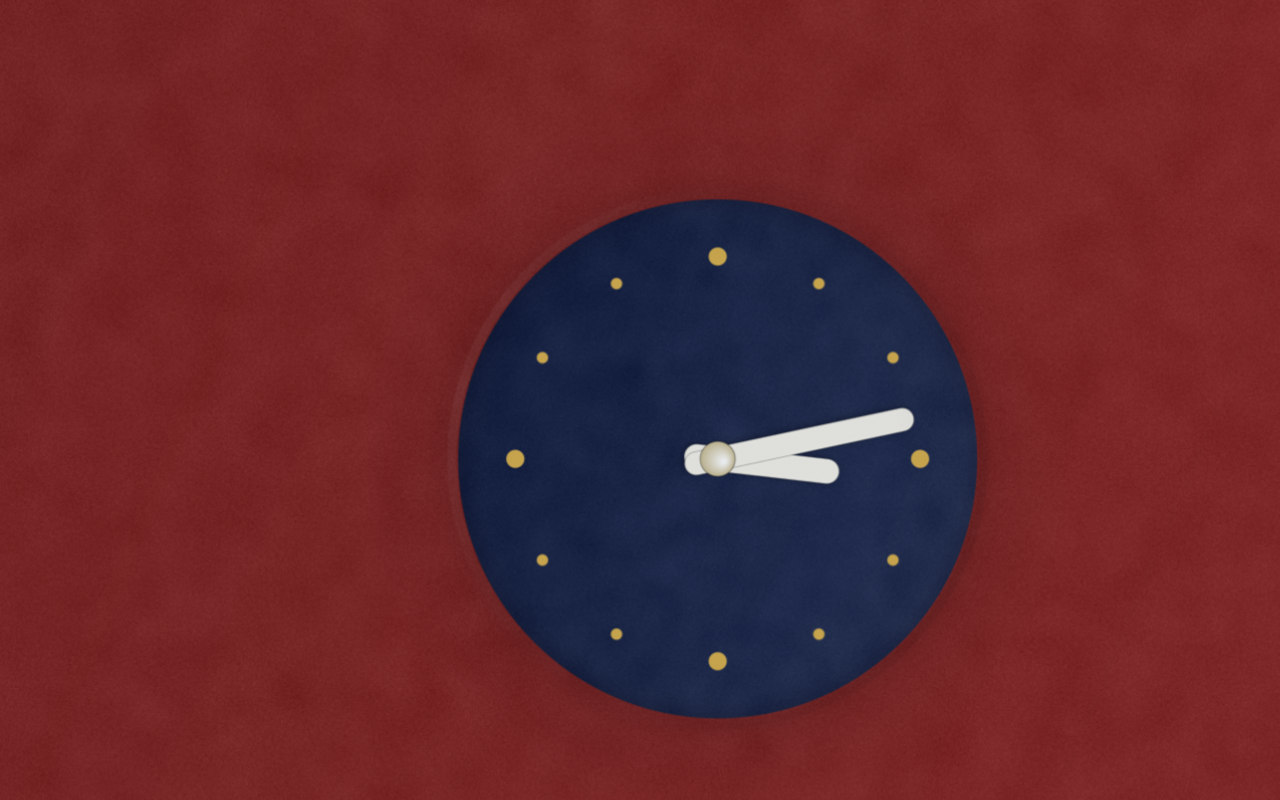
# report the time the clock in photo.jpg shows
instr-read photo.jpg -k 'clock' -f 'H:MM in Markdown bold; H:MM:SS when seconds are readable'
**3:13**
